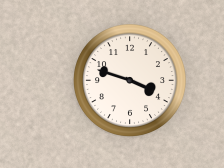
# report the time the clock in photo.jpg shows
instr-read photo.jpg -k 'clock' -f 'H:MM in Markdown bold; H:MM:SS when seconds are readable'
**3:48**
